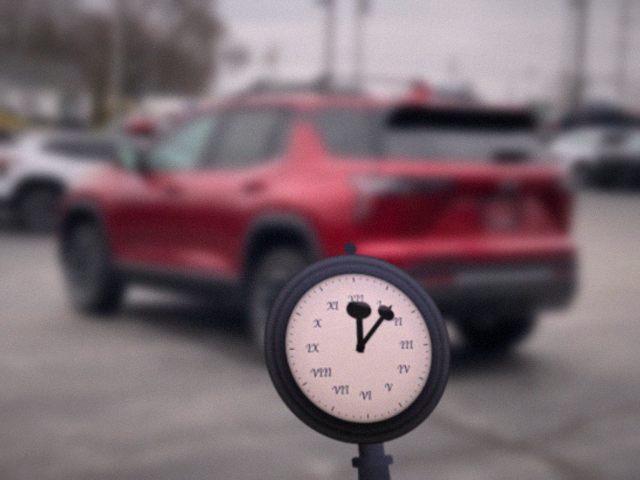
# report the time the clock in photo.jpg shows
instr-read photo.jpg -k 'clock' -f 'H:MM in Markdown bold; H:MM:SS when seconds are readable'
**12:07**
